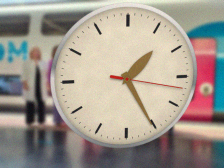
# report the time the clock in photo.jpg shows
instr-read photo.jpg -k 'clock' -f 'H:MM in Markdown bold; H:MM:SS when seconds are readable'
**1:25:17**
